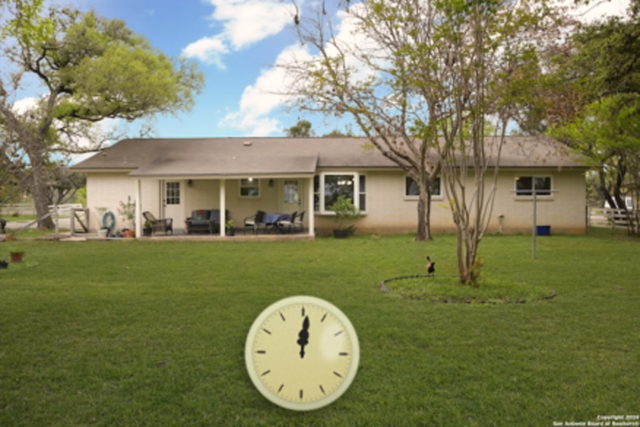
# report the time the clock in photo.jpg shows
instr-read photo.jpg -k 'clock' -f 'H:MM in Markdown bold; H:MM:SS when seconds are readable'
**12:01**
